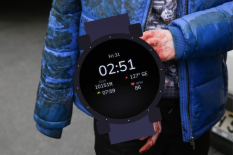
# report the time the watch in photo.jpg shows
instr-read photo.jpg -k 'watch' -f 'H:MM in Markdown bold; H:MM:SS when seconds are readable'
**2:51**
